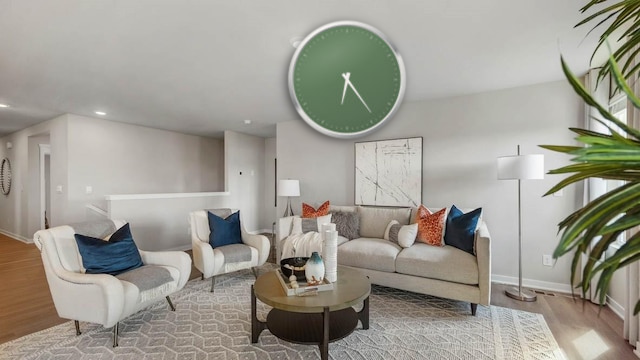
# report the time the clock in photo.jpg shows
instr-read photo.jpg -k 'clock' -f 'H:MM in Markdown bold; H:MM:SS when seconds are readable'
**6:24**
